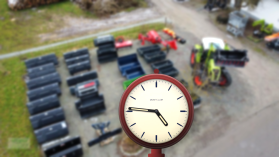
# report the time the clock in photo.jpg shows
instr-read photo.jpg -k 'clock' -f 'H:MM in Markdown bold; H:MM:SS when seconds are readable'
**4:46**
